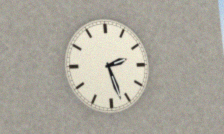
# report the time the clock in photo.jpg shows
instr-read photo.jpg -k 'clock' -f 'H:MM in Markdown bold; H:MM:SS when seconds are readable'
**2:27**
